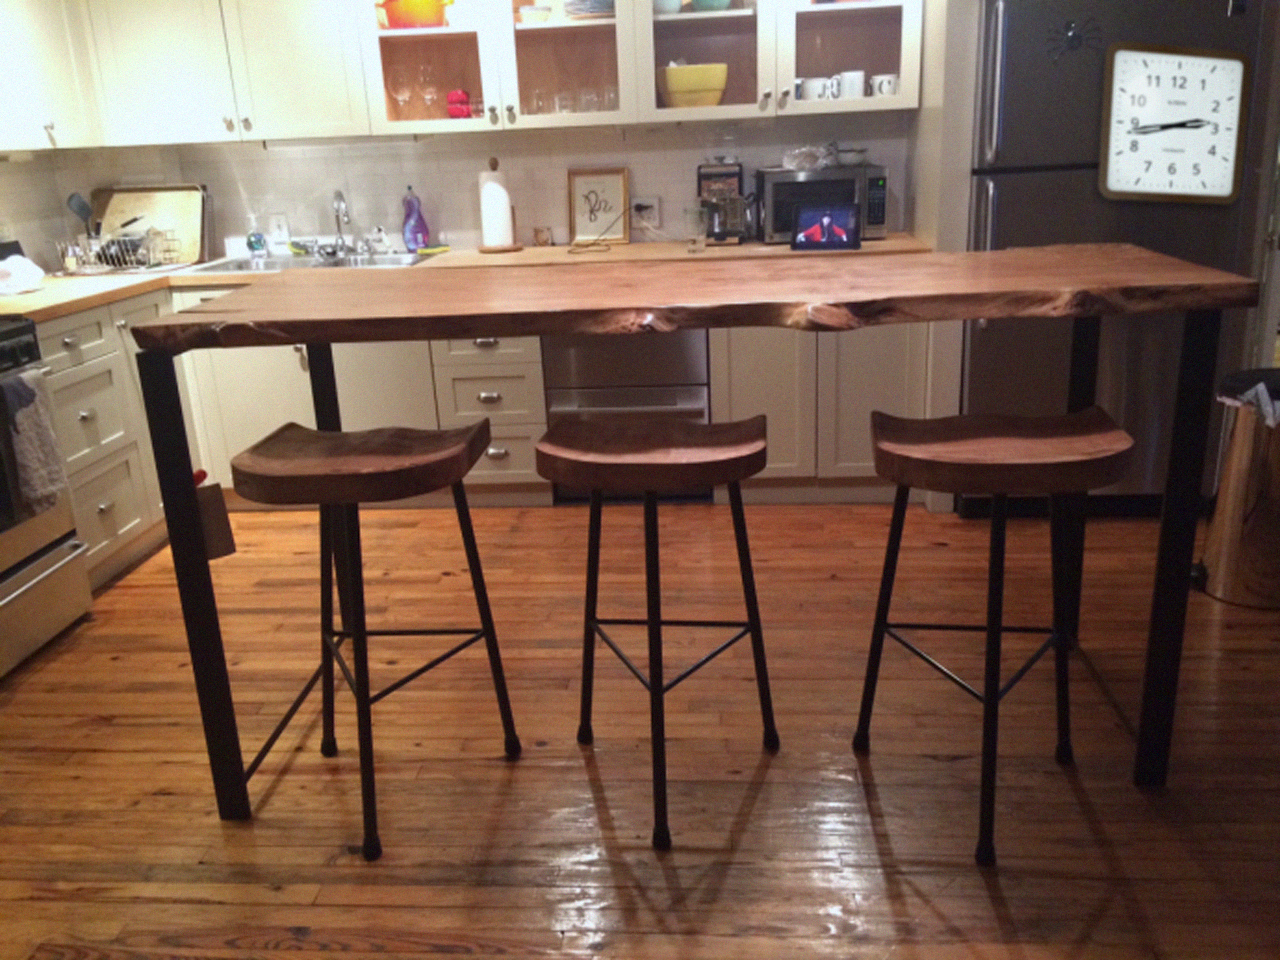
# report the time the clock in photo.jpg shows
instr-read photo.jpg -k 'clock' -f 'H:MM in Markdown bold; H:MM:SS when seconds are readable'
**2:43**
